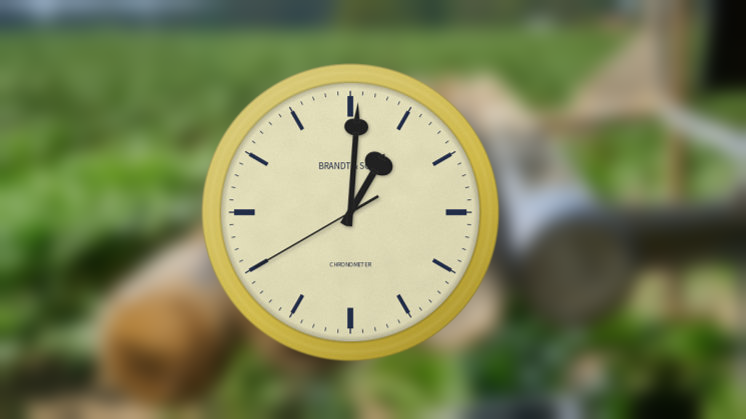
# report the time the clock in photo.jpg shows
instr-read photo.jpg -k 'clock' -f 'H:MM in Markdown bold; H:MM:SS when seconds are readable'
**1:00:40**
